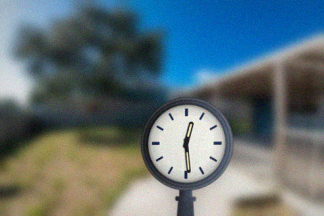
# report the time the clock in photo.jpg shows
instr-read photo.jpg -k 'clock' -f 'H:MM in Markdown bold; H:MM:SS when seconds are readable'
**12:29**
